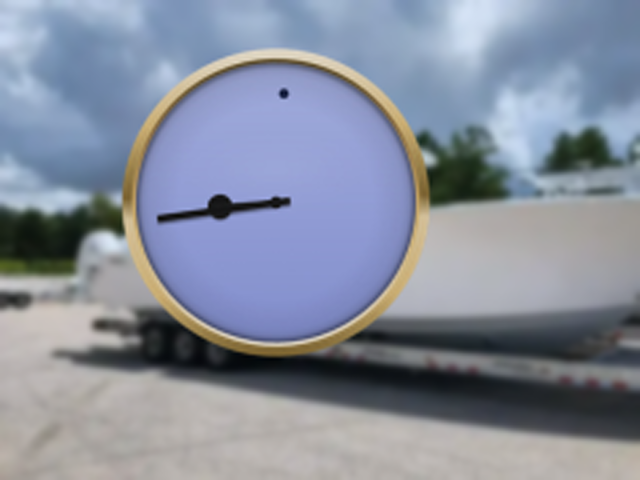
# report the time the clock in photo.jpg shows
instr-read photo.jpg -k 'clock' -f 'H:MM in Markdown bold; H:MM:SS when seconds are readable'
**8:43**
